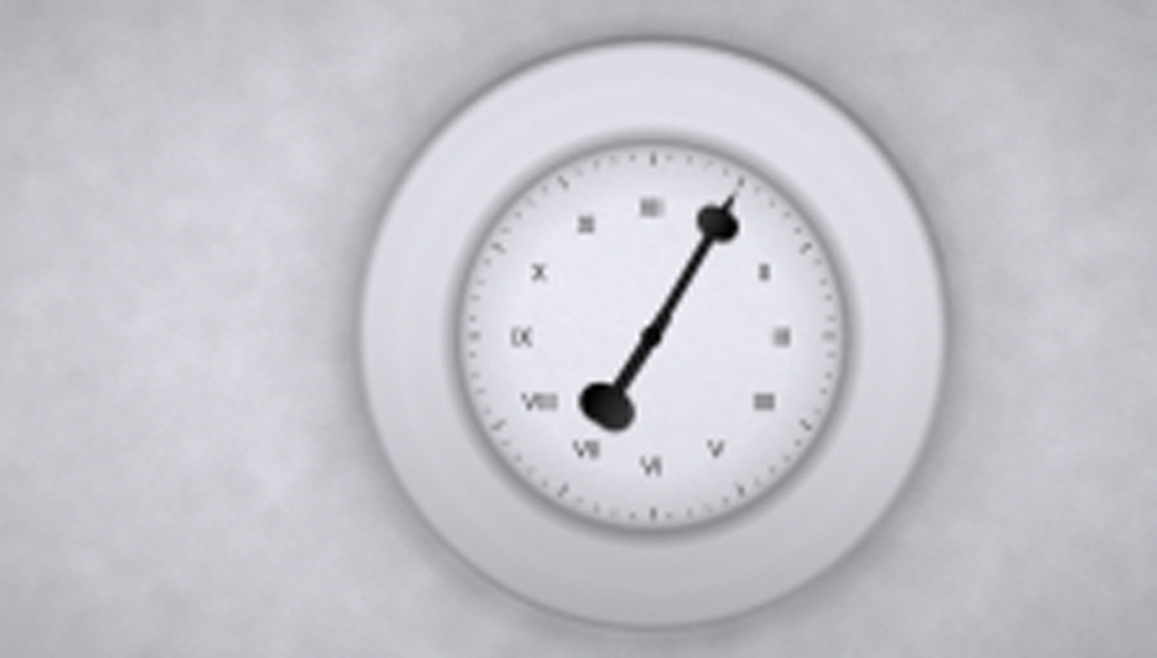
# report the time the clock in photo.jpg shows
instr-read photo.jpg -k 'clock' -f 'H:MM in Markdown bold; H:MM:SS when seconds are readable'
**7:05**
